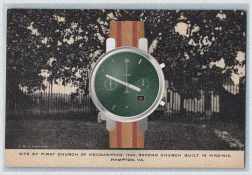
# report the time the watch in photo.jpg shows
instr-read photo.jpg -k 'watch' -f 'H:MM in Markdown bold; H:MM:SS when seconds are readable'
**3:49**
